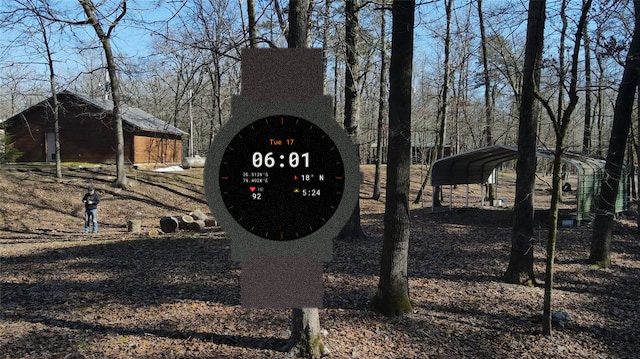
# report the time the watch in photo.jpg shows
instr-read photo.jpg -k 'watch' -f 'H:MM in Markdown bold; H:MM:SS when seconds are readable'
**6:01**
